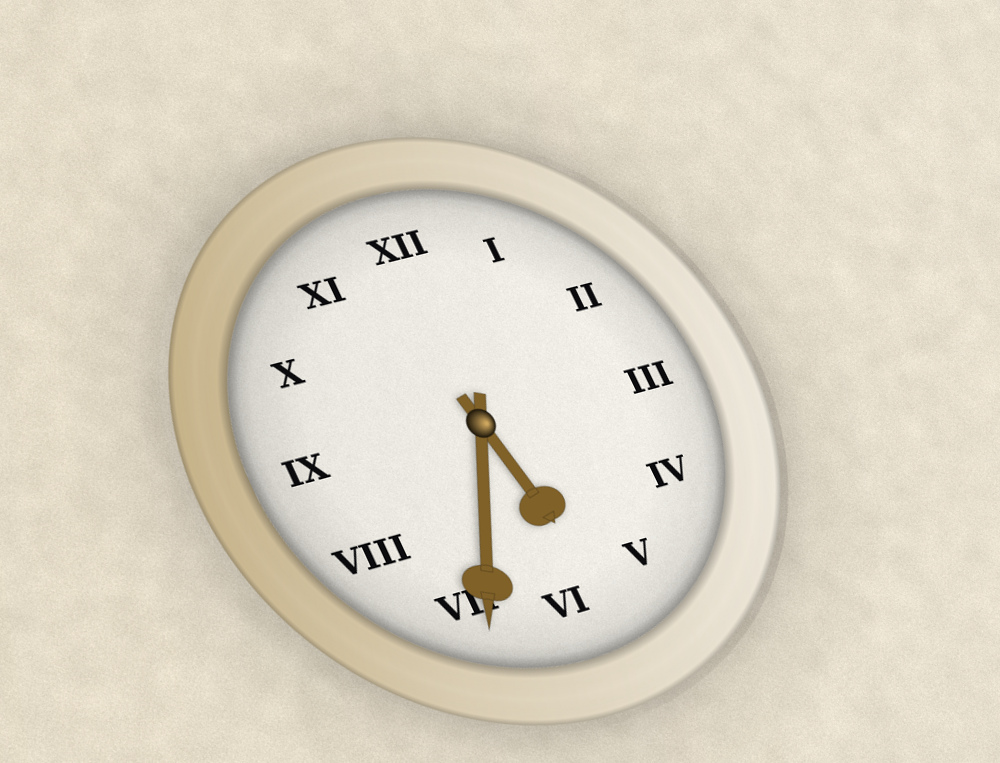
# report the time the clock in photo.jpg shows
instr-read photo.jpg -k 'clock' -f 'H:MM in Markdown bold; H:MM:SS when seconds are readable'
**5:34**
